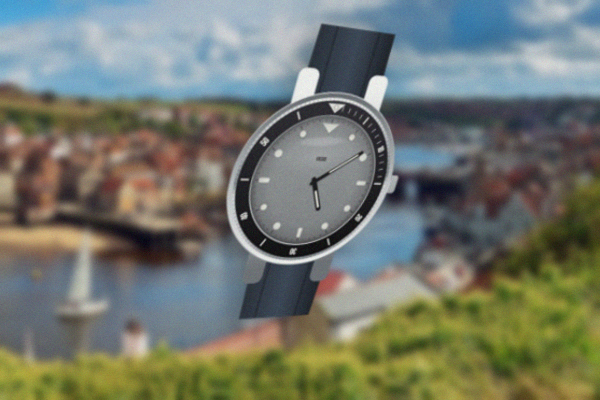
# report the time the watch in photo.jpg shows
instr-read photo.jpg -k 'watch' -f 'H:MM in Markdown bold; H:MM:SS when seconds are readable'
**5:09**
